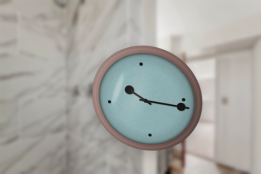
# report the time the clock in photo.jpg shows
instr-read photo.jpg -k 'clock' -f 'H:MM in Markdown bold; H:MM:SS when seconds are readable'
**10:17**
